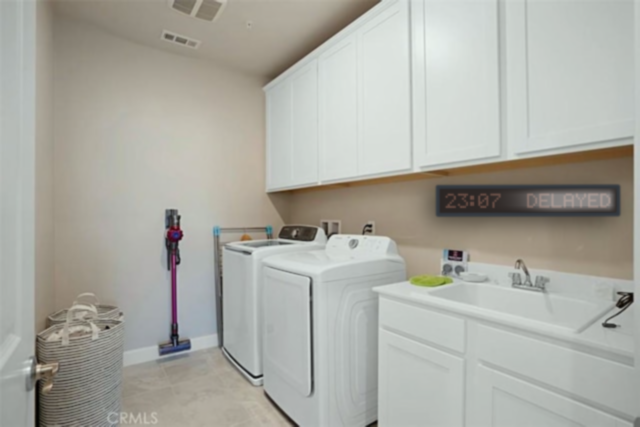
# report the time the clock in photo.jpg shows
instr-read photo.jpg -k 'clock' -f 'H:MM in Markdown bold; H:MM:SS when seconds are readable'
**23:07**
